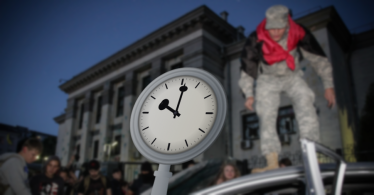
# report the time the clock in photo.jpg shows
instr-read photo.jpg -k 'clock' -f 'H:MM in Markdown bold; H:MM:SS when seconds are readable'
**10:01**
